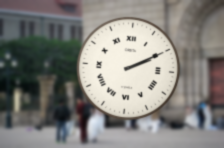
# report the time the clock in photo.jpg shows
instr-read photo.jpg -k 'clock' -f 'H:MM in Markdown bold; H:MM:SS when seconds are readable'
**2:10**
